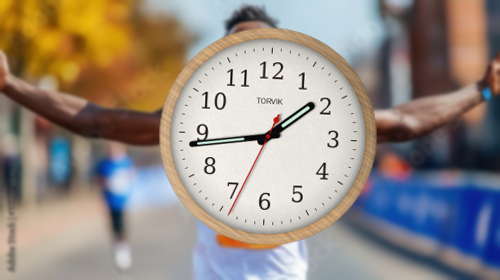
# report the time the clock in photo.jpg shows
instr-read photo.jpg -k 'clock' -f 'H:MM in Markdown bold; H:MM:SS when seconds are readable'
**1:43:34**
